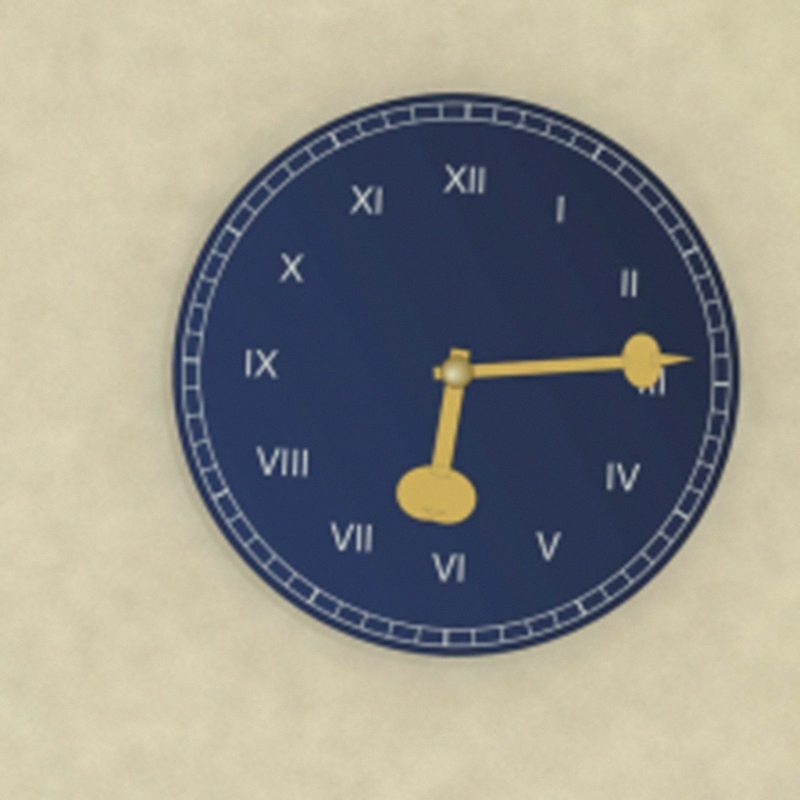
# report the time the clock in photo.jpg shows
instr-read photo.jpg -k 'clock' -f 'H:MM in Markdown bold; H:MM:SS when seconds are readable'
**6:14**
